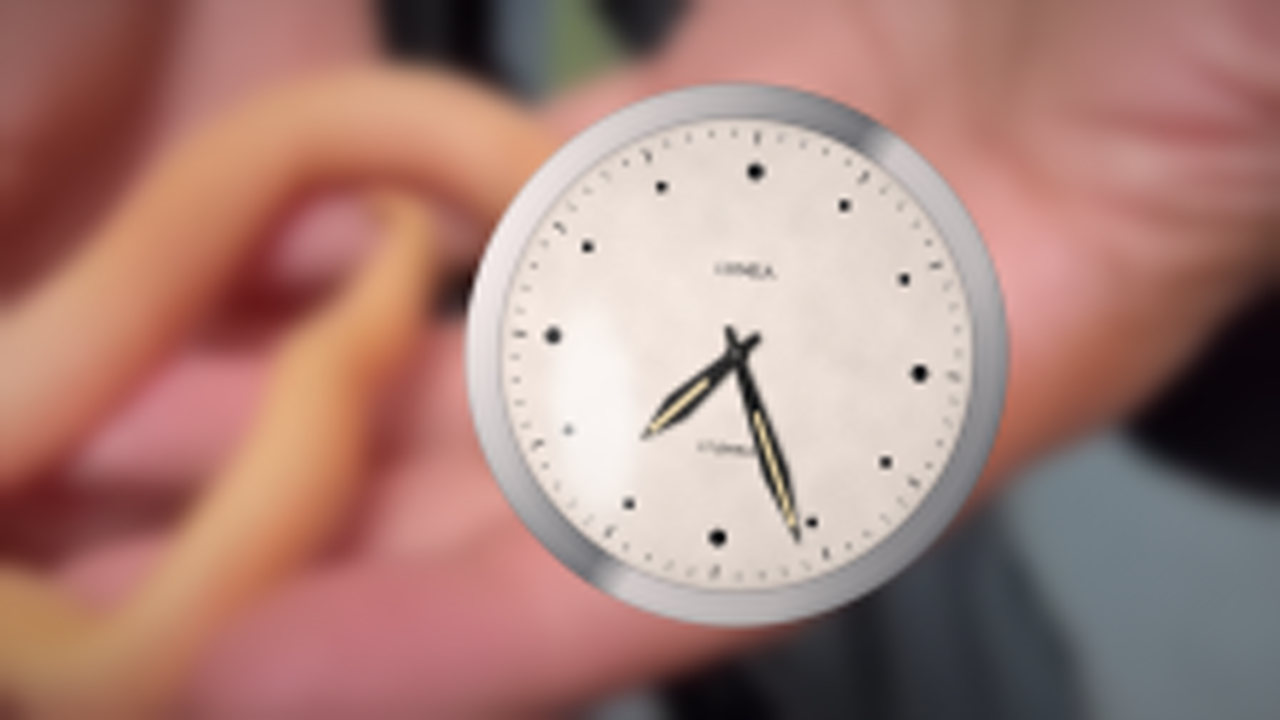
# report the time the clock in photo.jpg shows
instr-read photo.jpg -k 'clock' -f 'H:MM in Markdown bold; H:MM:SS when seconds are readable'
**7:26**
